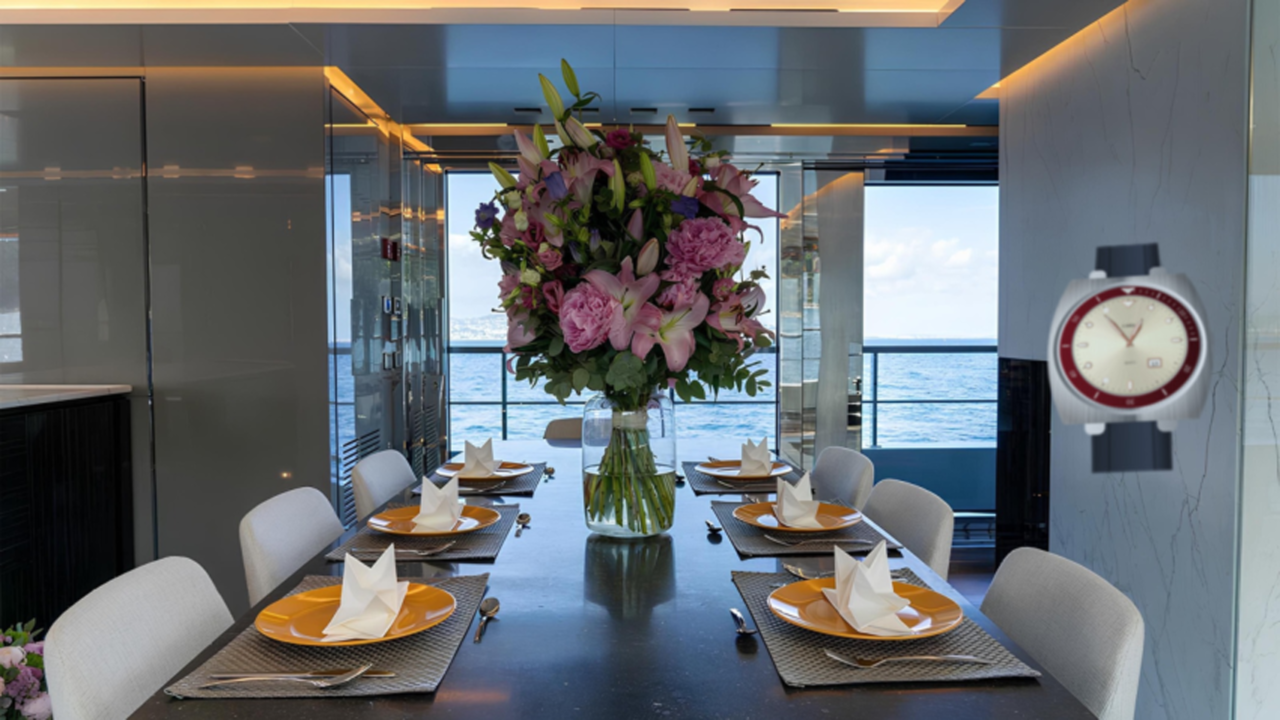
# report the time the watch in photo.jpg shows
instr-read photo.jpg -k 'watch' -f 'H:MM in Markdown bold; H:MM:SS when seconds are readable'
**12:54**
